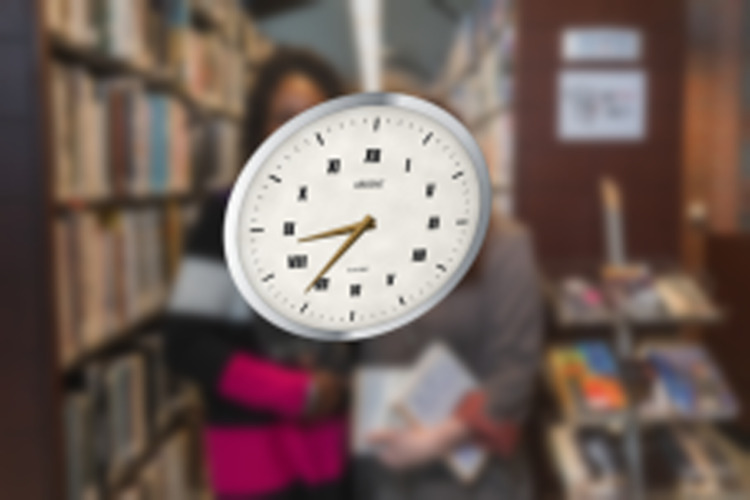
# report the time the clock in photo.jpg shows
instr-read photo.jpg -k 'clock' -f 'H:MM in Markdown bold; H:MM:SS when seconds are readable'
**8:36**
